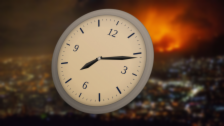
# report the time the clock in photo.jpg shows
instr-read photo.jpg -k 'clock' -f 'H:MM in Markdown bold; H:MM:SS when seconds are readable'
**7:11**
